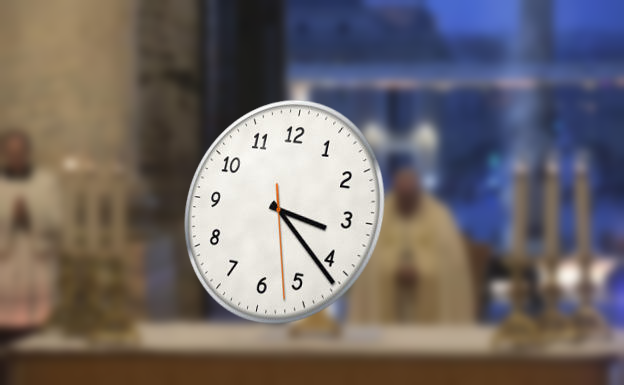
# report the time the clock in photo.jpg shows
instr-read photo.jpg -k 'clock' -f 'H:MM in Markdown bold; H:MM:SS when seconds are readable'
**3:21:27**
